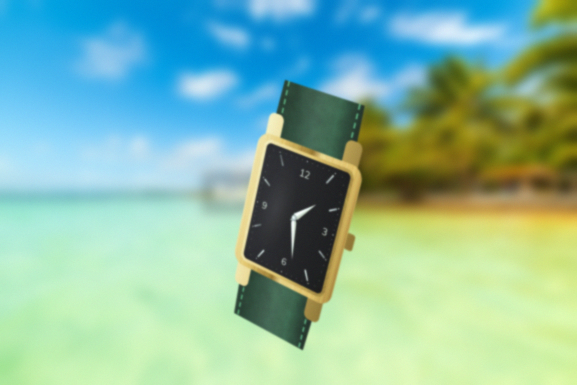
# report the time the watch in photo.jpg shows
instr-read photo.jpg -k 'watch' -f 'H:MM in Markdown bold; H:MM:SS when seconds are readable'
**1:28**
